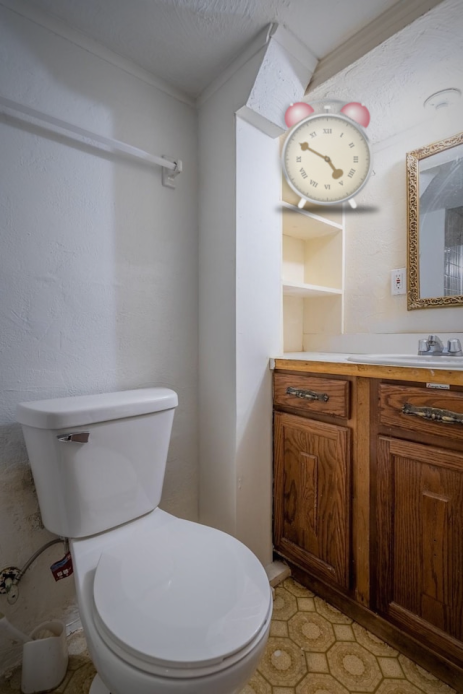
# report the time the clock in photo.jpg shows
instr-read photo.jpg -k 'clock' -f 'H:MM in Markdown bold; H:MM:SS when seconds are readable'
**4:50**
